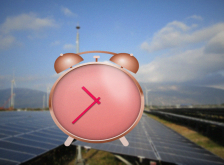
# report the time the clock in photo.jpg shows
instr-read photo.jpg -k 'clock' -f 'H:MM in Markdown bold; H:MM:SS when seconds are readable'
**10:37**
